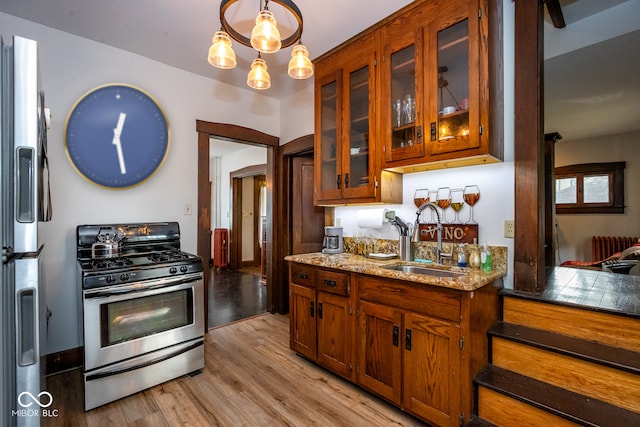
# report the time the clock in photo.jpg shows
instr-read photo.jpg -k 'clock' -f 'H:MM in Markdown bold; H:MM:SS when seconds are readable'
**12:28**
